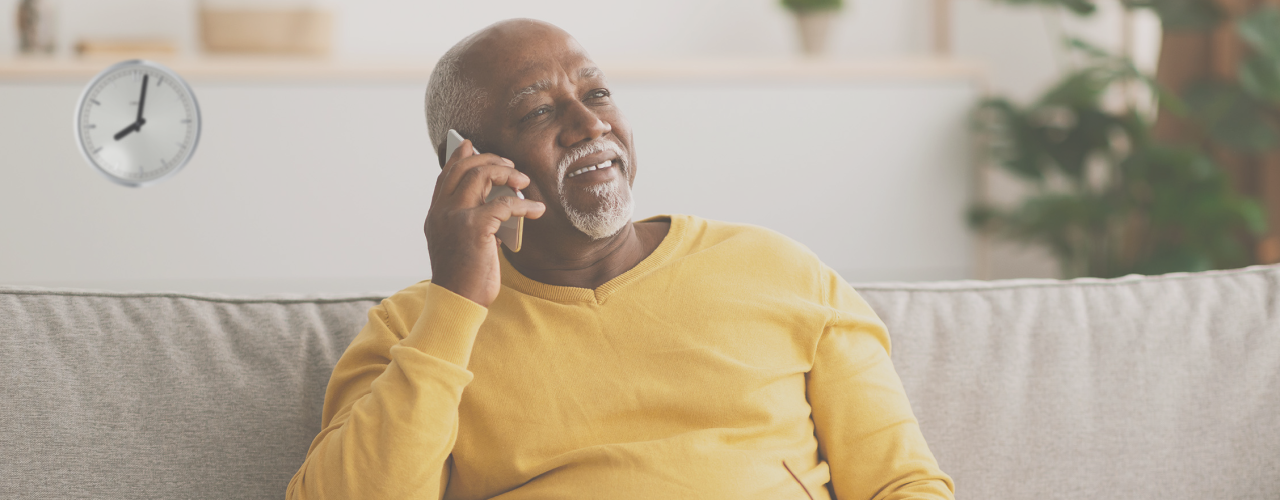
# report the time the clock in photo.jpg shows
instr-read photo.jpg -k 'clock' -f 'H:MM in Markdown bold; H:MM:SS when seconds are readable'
**8:02**
